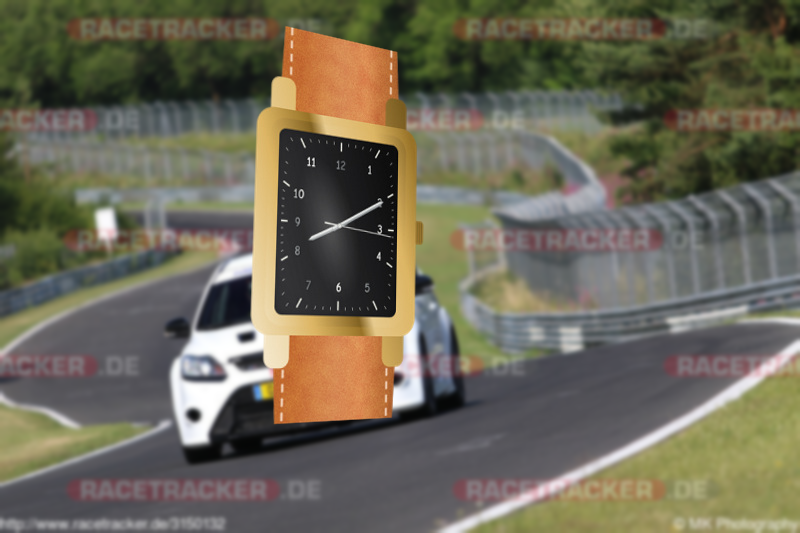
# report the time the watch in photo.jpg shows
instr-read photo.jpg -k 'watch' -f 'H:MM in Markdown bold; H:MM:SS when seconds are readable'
**8:10:16**
